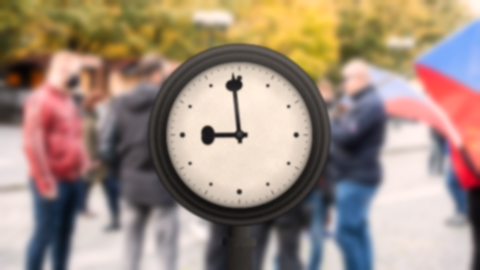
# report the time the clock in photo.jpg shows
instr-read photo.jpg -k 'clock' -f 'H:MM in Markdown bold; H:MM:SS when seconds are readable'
**8:59**
